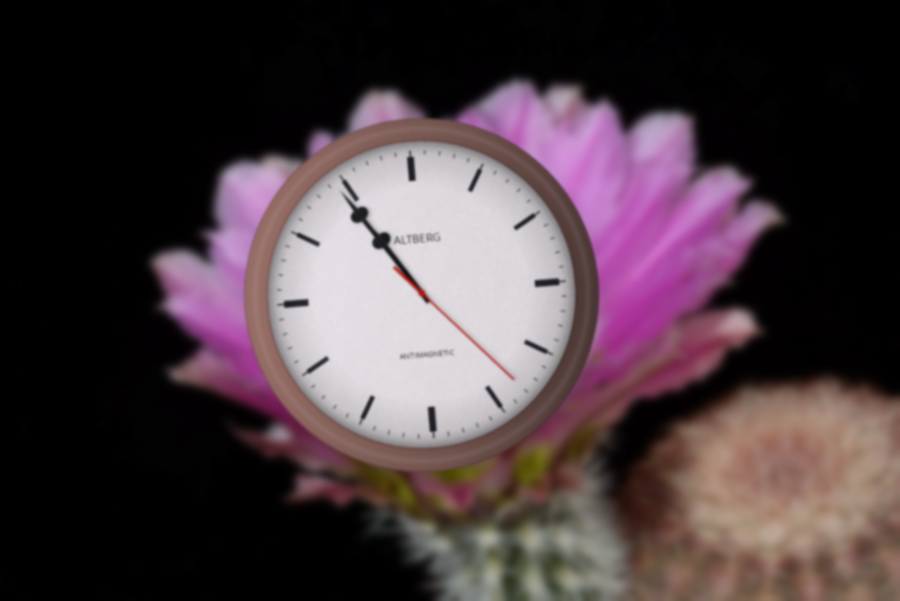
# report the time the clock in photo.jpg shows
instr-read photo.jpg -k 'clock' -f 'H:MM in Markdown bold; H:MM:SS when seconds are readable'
**10:54:23**
